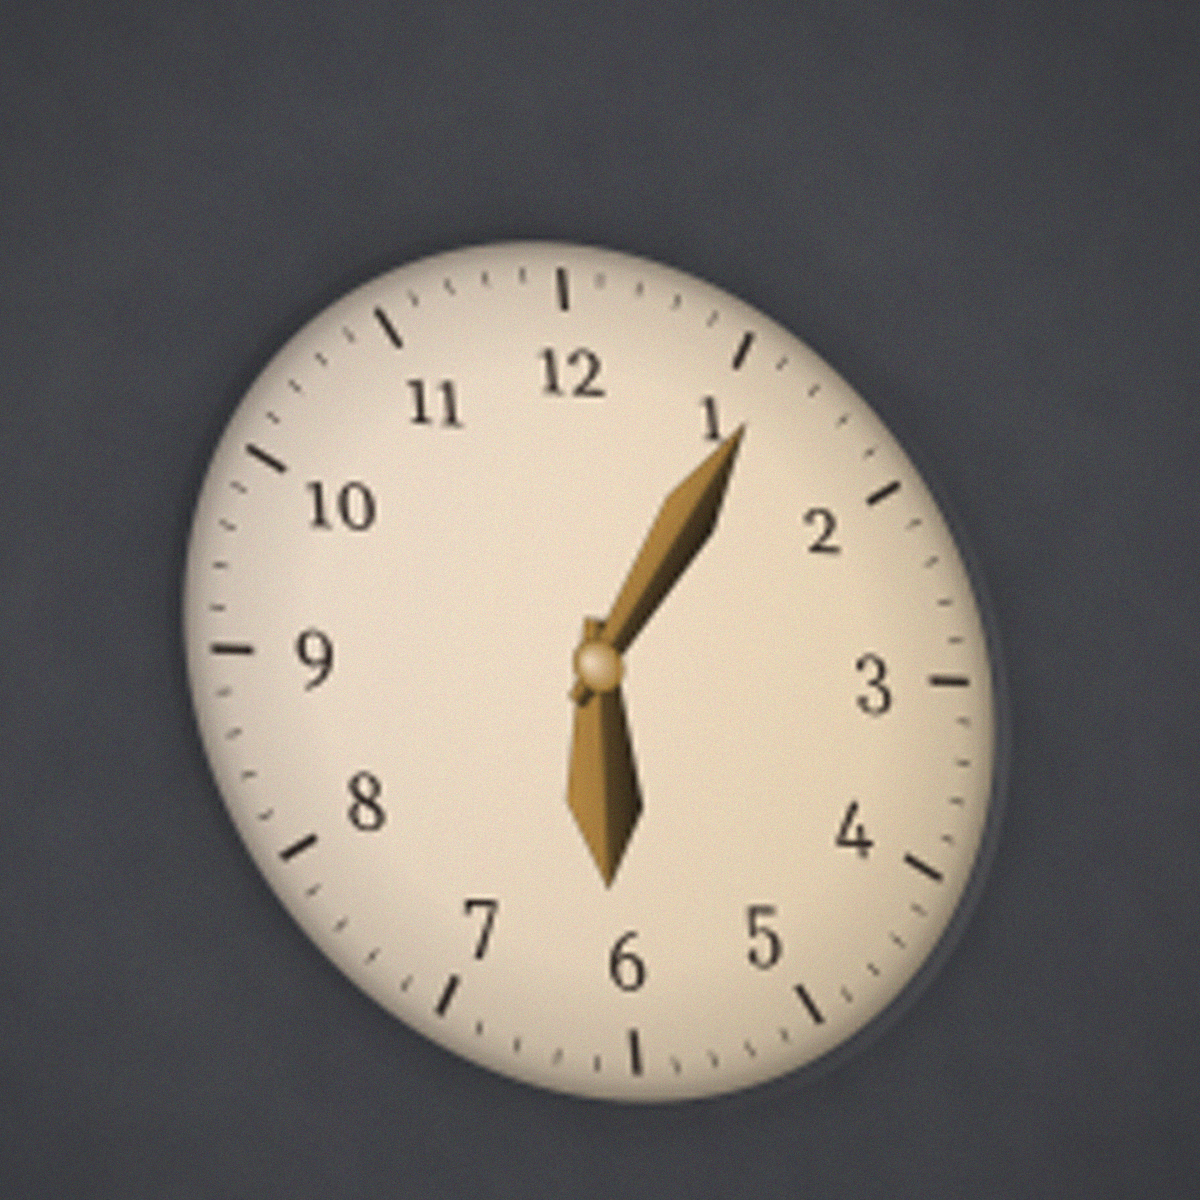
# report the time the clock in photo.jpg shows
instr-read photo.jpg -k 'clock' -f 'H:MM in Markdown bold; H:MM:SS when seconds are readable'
**6:06**
